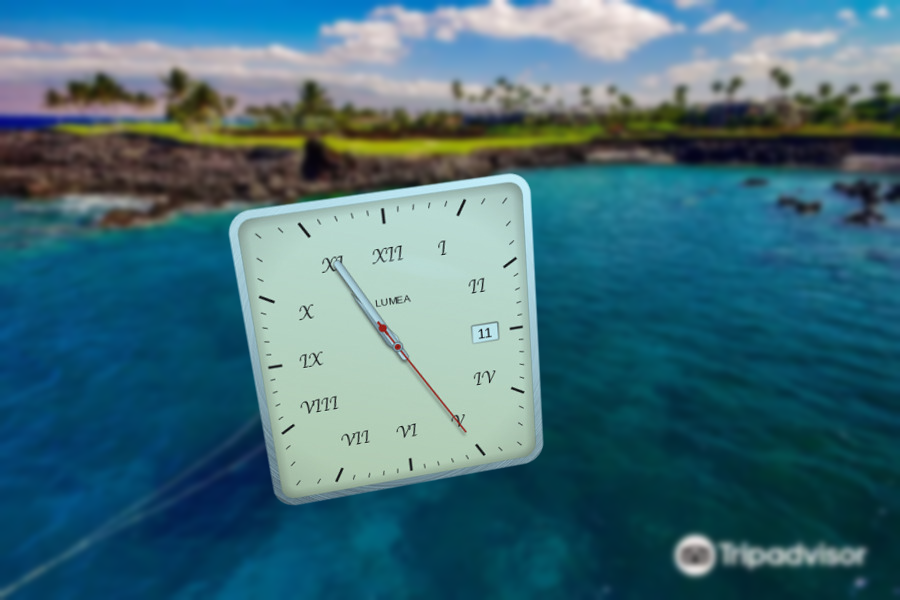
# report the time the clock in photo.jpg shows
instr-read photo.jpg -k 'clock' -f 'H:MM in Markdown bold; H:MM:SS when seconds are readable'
**10:55:25**
